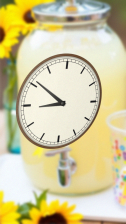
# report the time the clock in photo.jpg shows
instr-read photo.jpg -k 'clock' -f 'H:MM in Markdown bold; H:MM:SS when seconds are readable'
**8:51**
